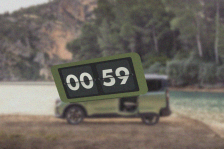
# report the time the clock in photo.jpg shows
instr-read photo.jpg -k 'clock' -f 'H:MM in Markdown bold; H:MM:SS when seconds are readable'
**0:59**
